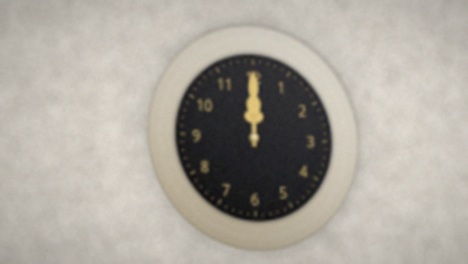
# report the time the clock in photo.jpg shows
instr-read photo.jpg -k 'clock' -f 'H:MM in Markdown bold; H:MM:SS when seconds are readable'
**12:00**
